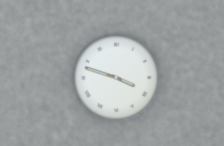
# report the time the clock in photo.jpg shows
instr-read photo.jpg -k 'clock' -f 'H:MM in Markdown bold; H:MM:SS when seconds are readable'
**3:48**
